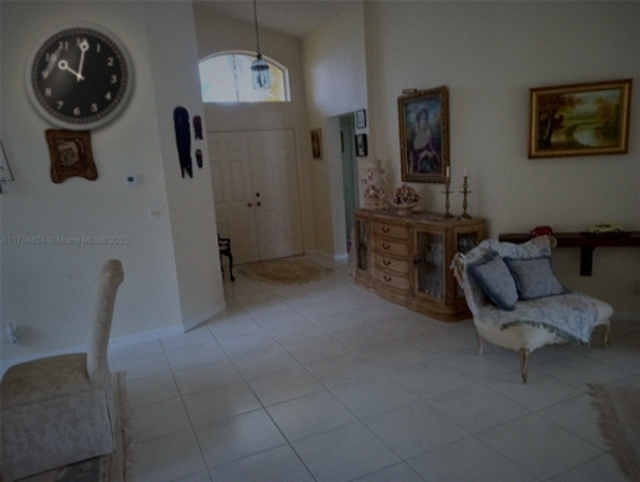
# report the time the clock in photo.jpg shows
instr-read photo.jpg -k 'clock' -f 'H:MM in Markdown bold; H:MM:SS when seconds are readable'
**10:01**
